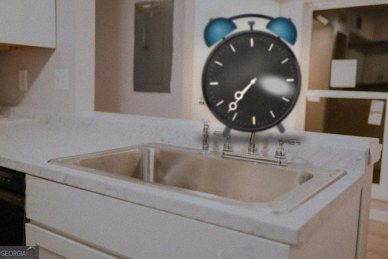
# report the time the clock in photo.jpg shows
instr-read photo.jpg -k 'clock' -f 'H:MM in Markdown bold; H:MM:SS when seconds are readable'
**7:37**
